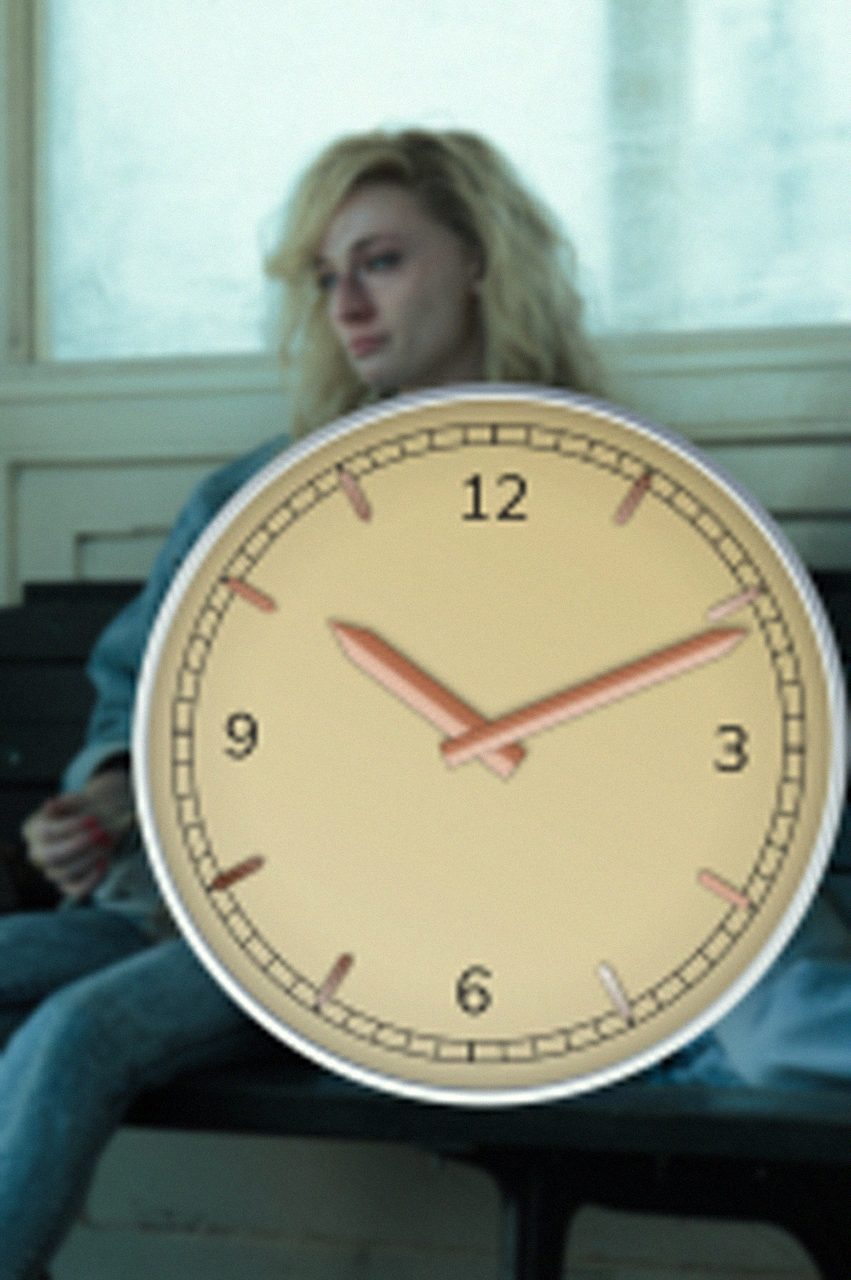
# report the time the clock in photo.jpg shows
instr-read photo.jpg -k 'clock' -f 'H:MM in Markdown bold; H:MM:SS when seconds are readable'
**10:11**
